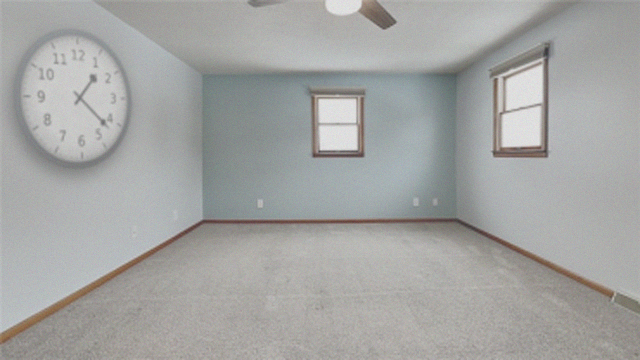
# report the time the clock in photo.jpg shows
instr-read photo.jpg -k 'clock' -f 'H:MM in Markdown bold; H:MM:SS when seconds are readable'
**1:22**
